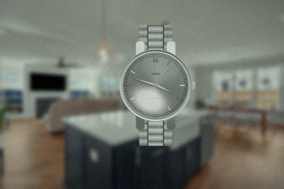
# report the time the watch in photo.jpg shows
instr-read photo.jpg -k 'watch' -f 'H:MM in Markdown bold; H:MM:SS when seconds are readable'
**3:48**
